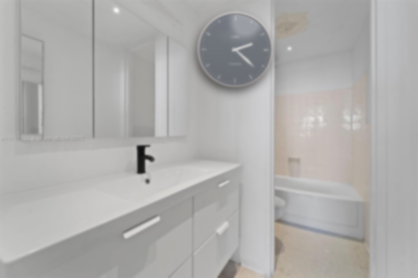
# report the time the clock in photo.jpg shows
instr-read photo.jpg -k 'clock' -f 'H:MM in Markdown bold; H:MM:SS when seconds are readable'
**2:22**
